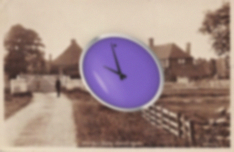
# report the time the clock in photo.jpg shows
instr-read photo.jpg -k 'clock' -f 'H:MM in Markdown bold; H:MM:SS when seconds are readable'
**9:59**
